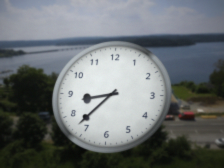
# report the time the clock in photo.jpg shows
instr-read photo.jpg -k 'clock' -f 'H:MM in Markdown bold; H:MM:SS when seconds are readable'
**8:37**
